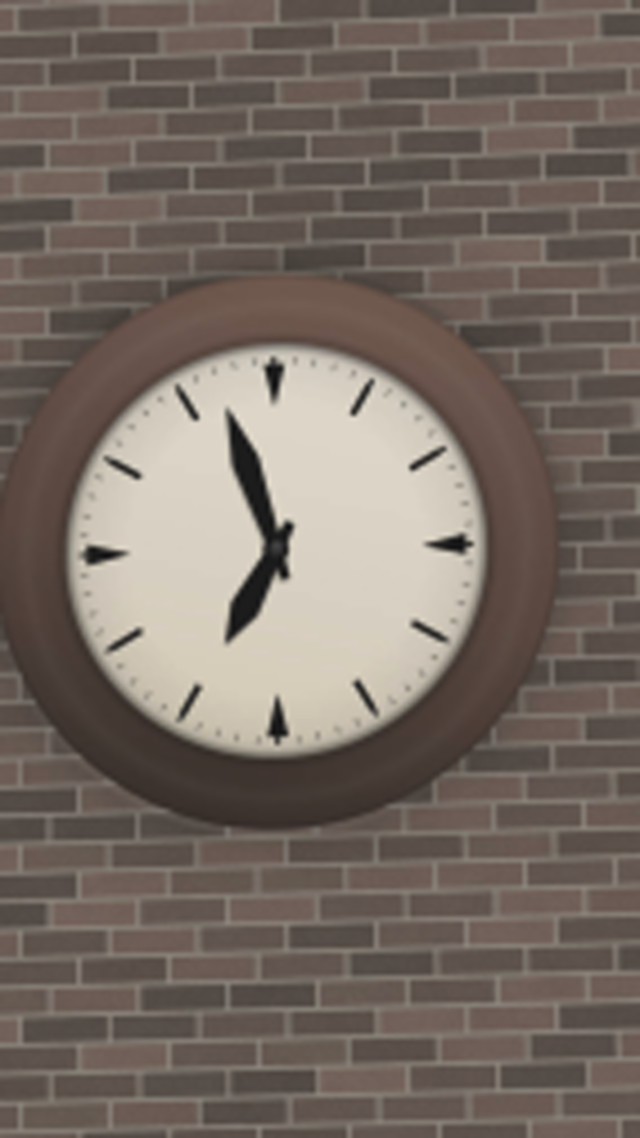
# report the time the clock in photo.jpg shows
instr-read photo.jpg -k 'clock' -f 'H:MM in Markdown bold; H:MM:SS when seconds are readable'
**6:57**
